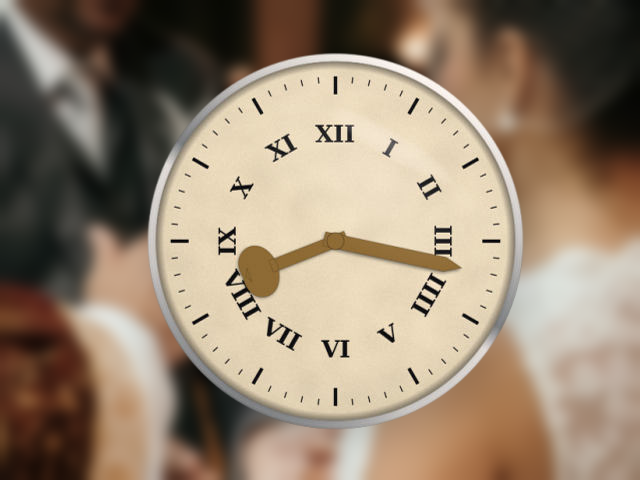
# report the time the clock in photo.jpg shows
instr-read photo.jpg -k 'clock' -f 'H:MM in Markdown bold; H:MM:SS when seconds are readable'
**8:17**
